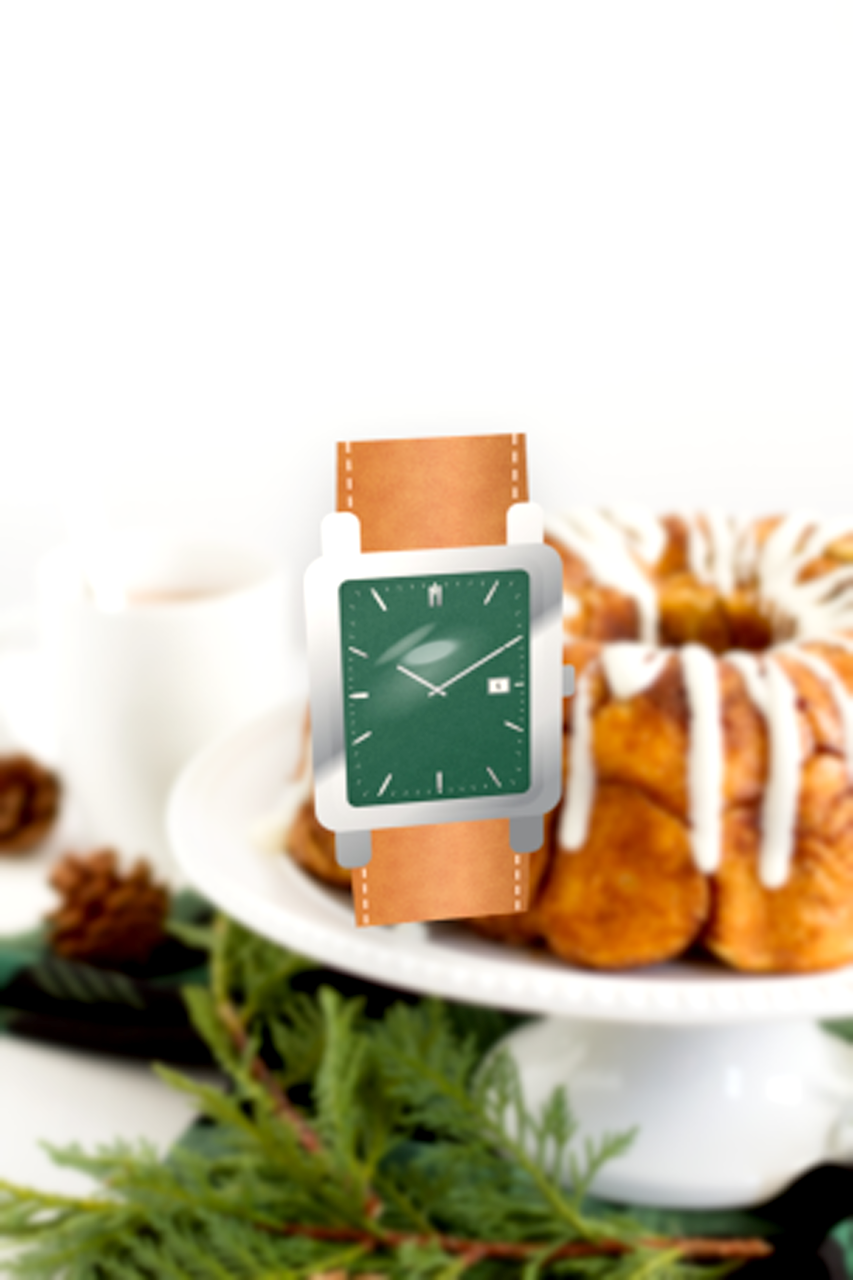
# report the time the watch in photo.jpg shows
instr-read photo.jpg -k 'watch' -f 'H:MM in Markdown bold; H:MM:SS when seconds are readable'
**10:10**
